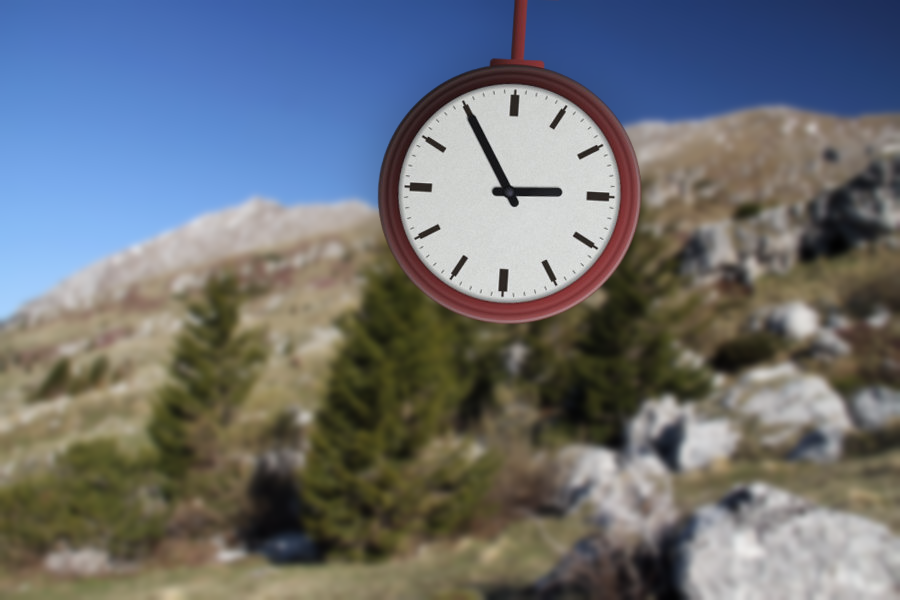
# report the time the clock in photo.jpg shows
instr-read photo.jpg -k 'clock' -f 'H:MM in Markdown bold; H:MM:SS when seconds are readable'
**2:55**
